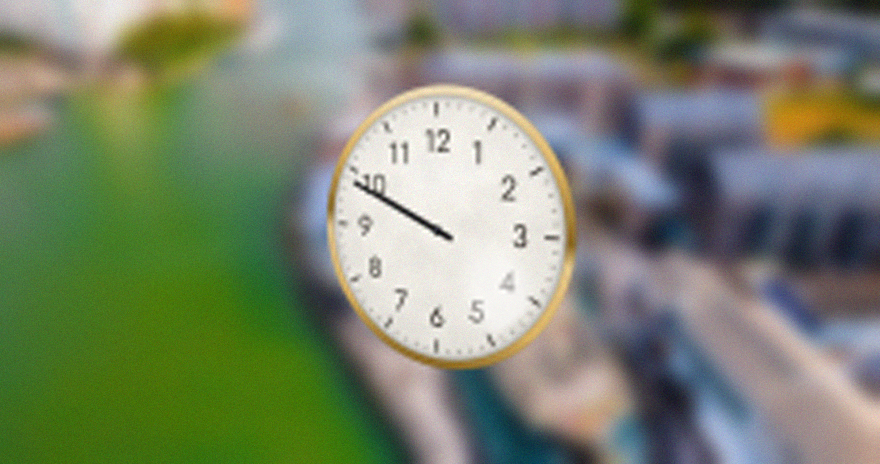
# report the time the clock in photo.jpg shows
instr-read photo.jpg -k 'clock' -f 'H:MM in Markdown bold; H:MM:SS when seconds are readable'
**9:49**
